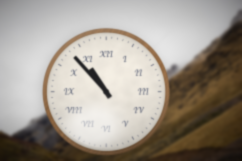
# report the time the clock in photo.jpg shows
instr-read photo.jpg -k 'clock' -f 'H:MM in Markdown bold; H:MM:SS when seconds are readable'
**10:53**
